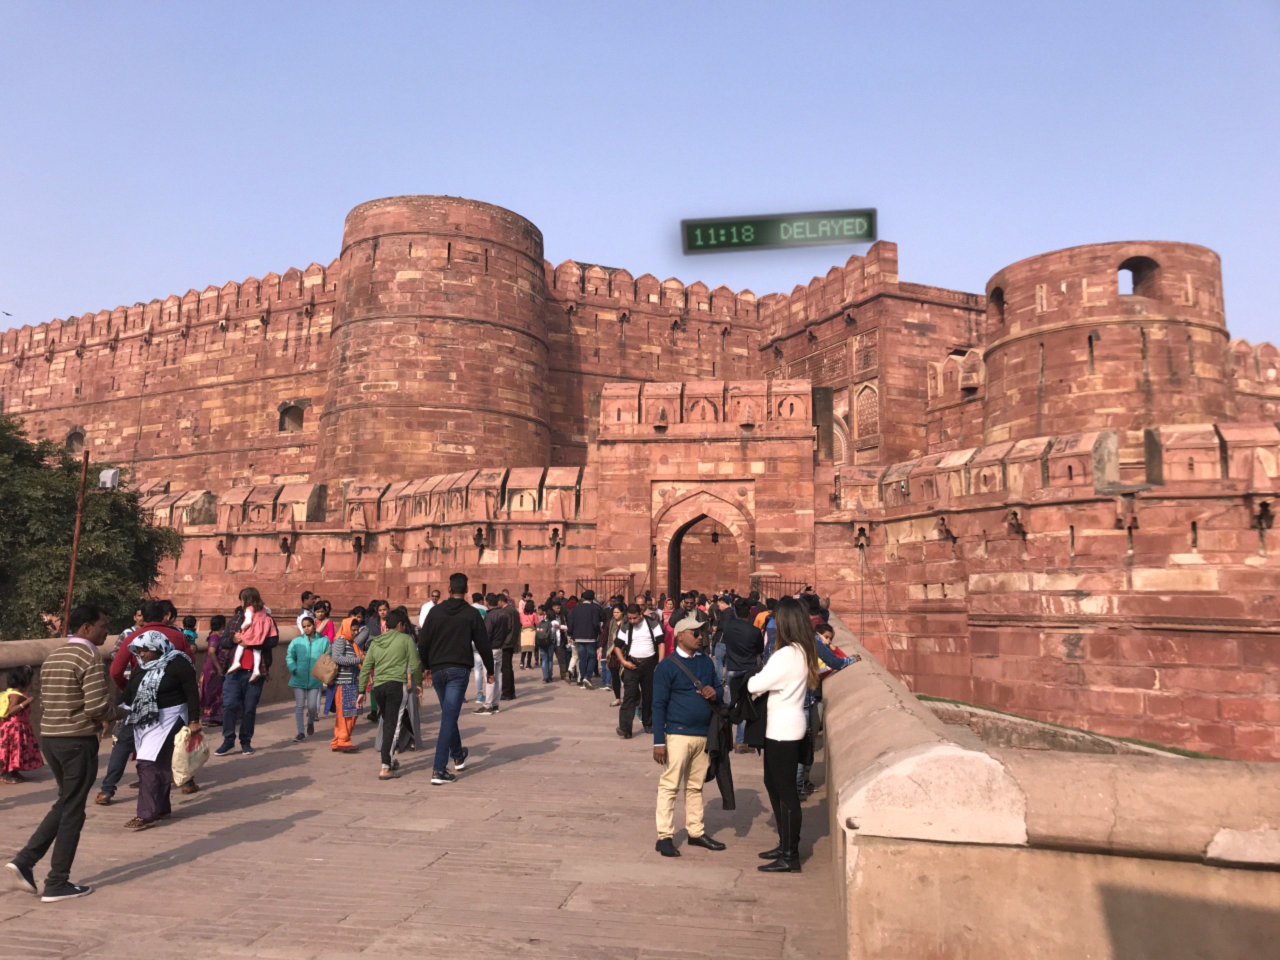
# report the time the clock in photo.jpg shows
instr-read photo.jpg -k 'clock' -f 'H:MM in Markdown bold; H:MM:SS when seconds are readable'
**11:18**
